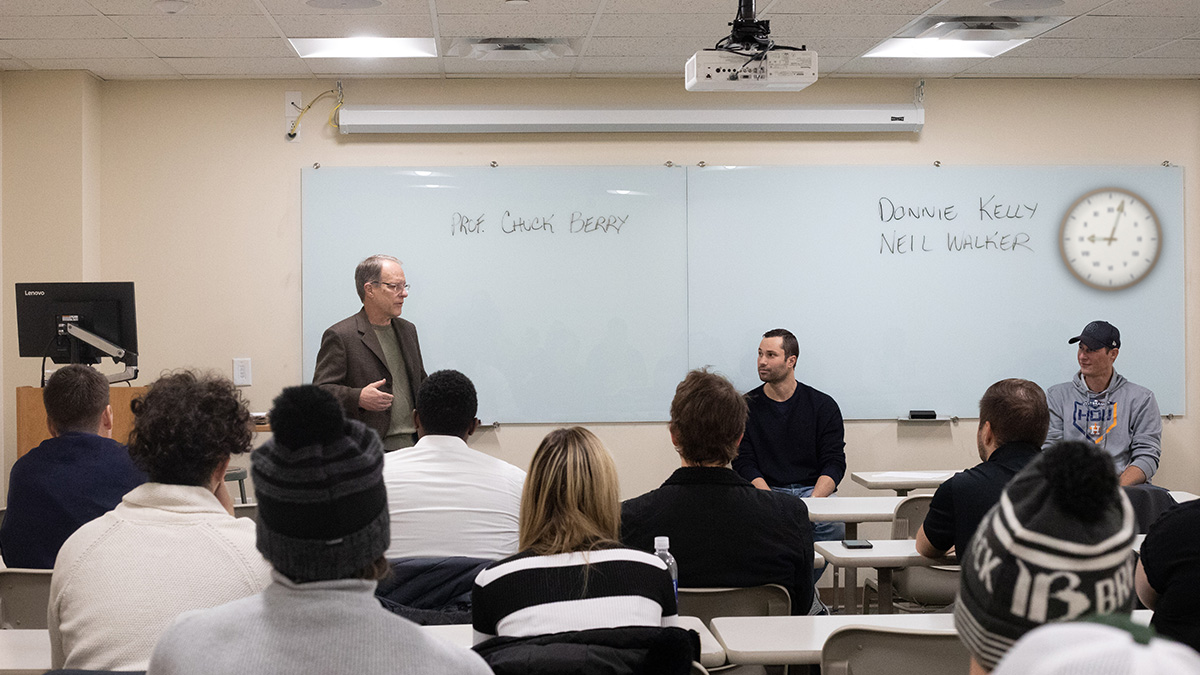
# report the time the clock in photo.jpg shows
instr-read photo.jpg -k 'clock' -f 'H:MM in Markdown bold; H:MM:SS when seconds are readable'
**9:03**
